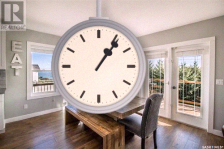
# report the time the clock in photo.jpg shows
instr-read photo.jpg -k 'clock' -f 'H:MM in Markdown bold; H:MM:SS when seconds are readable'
**1:06**
